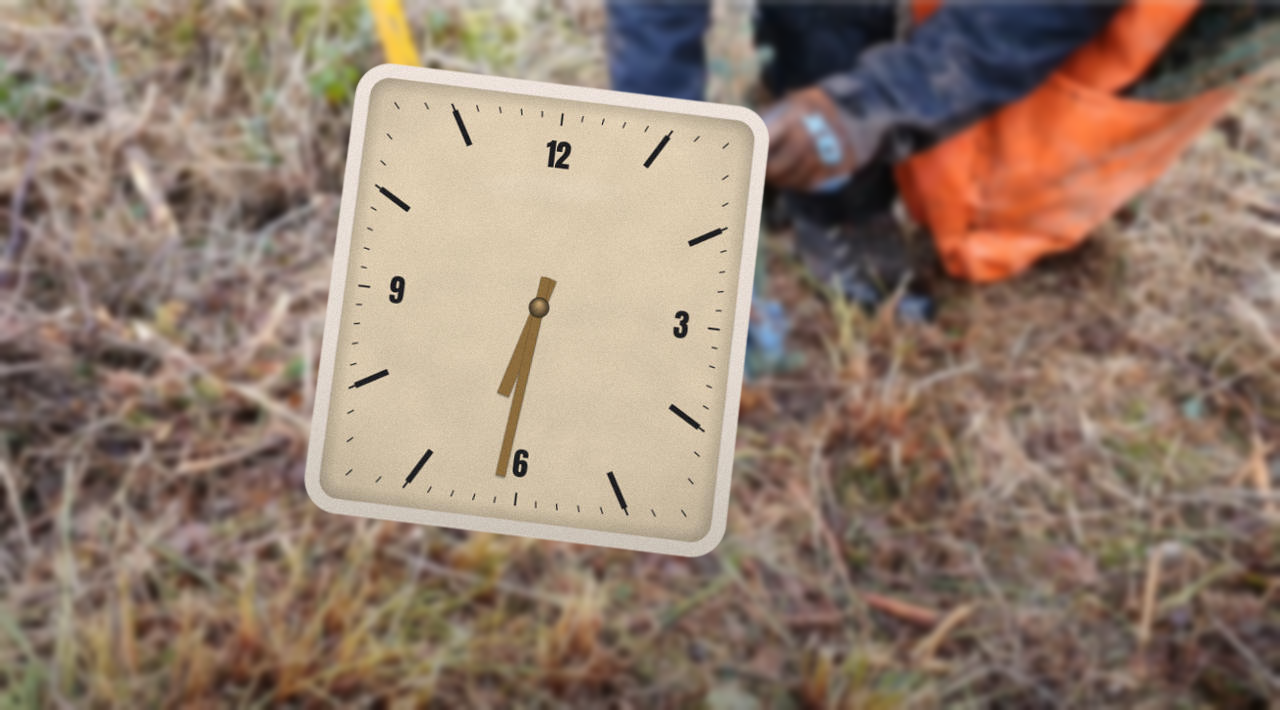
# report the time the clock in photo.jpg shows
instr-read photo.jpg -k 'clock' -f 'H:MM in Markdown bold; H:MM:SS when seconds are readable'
**6:31**
